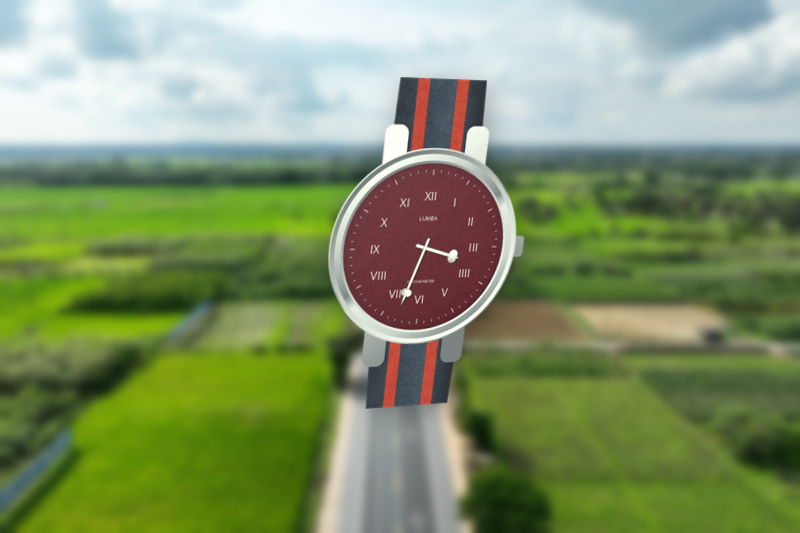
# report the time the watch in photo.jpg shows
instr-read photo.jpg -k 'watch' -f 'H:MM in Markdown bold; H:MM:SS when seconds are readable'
**3:33**
